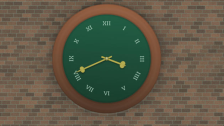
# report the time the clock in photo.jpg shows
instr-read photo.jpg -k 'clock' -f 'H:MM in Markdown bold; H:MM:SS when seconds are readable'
**3:41**
